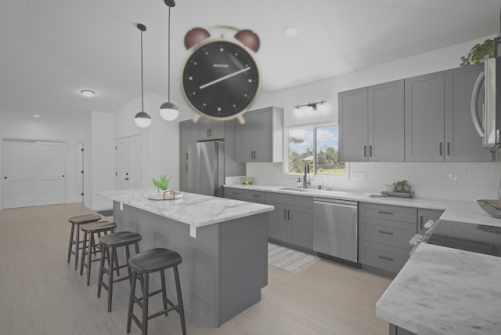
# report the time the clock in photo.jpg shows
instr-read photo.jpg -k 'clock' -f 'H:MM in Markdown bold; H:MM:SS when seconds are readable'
**8:11**
